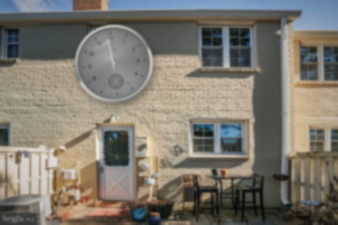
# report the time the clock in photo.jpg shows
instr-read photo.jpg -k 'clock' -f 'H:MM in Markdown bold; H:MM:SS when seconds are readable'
**11:59**
